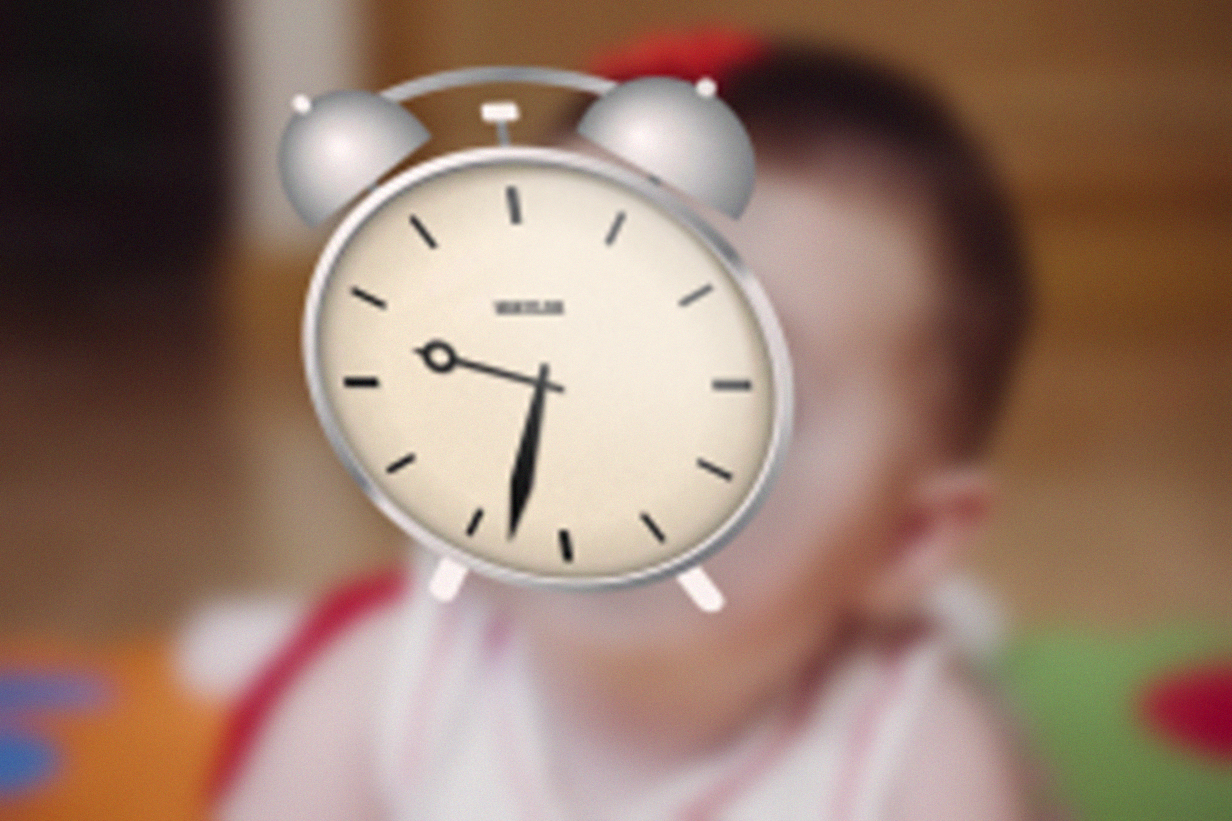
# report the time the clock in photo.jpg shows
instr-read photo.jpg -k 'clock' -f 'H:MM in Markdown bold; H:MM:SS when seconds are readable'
**9:33**
